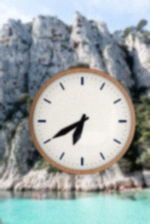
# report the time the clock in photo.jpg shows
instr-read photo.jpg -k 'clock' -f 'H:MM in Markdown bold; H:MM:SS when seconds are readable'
**6:40**
